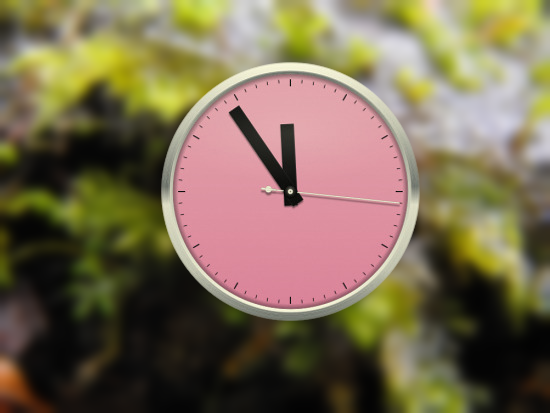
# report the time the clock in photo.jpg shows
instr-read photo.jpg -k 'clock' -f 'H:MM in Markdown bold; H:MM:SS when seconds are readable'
**11:54:16**
